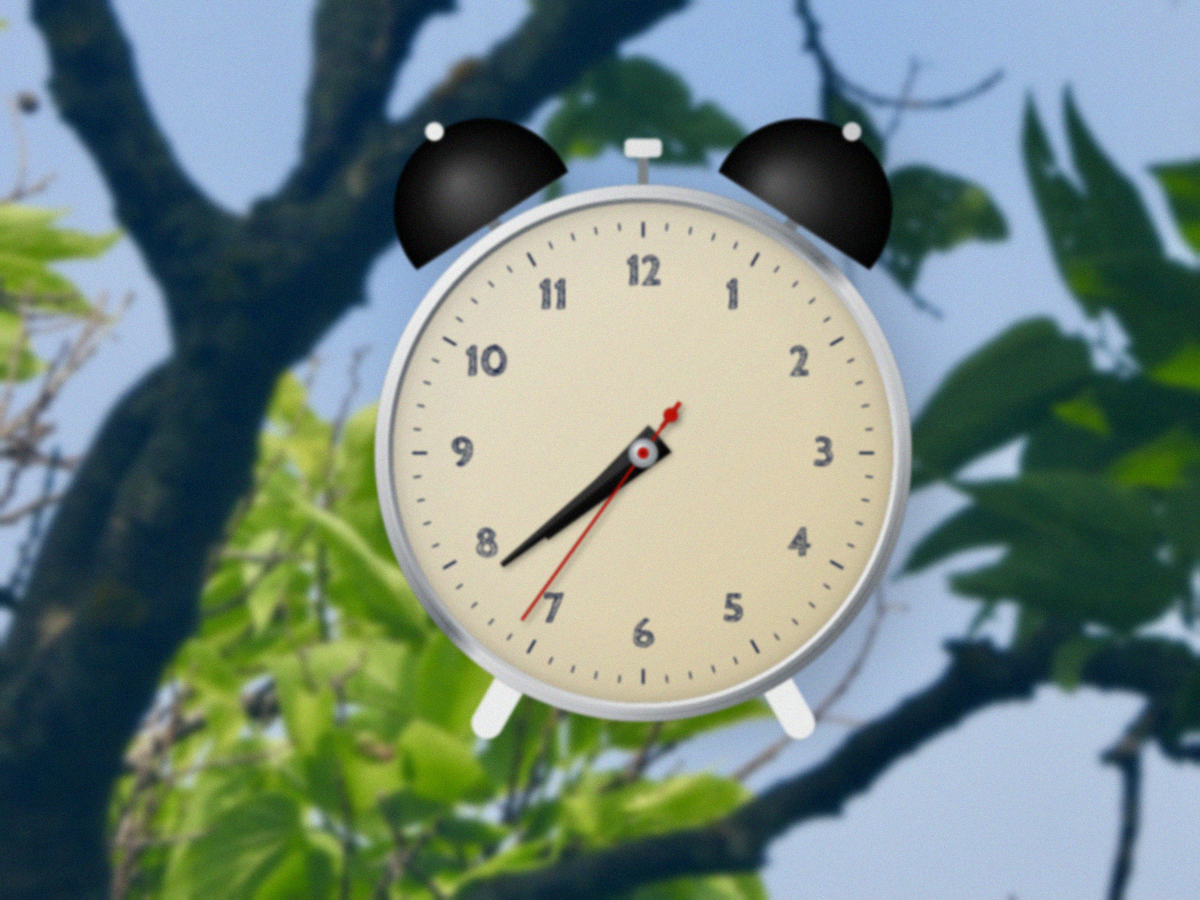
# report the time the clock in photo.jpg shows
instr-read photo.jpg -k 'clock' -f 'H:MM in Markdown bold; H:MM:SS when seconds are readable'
**7:38:36**
